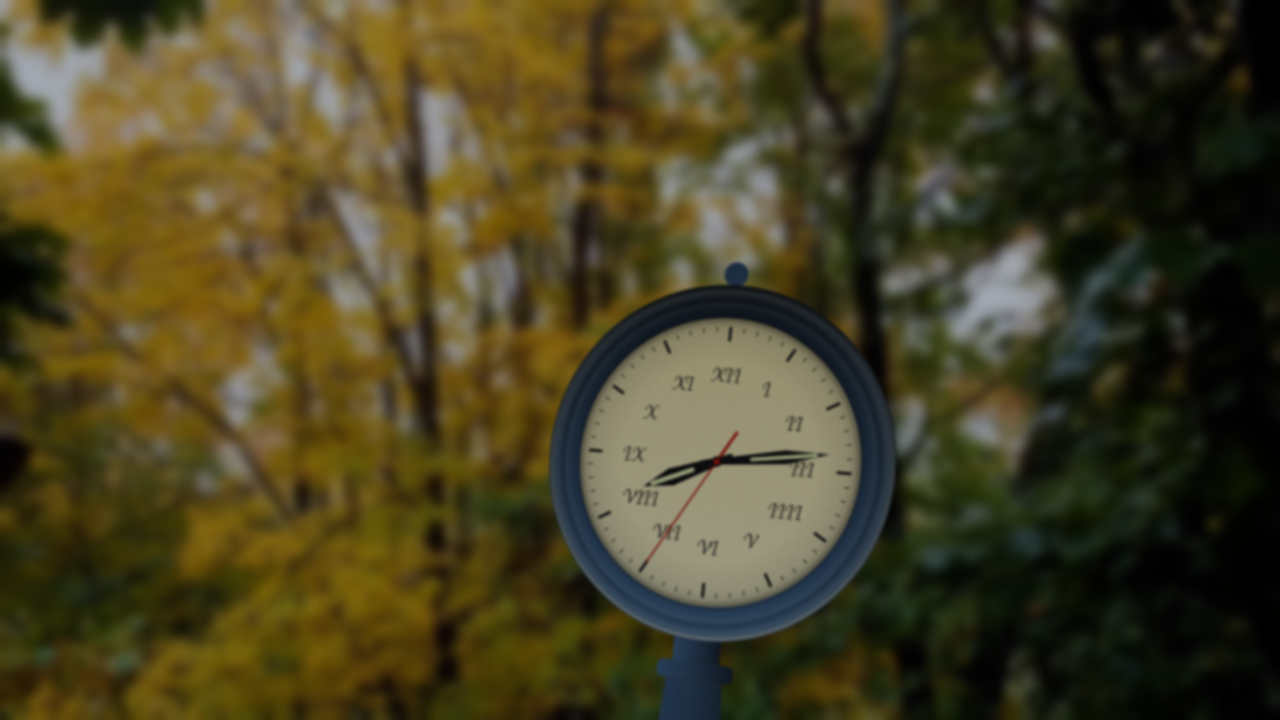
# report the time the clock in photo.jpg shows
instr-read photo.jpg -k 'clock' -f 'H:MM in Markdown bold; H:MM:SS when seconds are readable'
**8:13:35**
